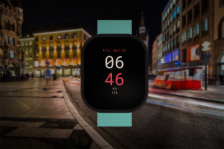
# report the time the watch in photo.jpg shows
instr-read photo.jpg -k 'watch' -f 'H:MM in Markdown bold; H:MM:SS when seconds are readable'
**6:46**
